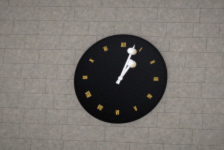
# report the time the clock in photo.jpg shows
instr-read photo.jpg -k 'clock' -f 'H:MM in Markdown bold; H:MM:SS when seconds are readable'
**1:03**
